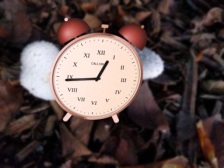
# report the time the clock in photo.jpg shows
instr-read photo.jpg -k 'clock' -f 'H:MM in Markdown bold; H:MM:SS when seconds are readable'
**12:44**
